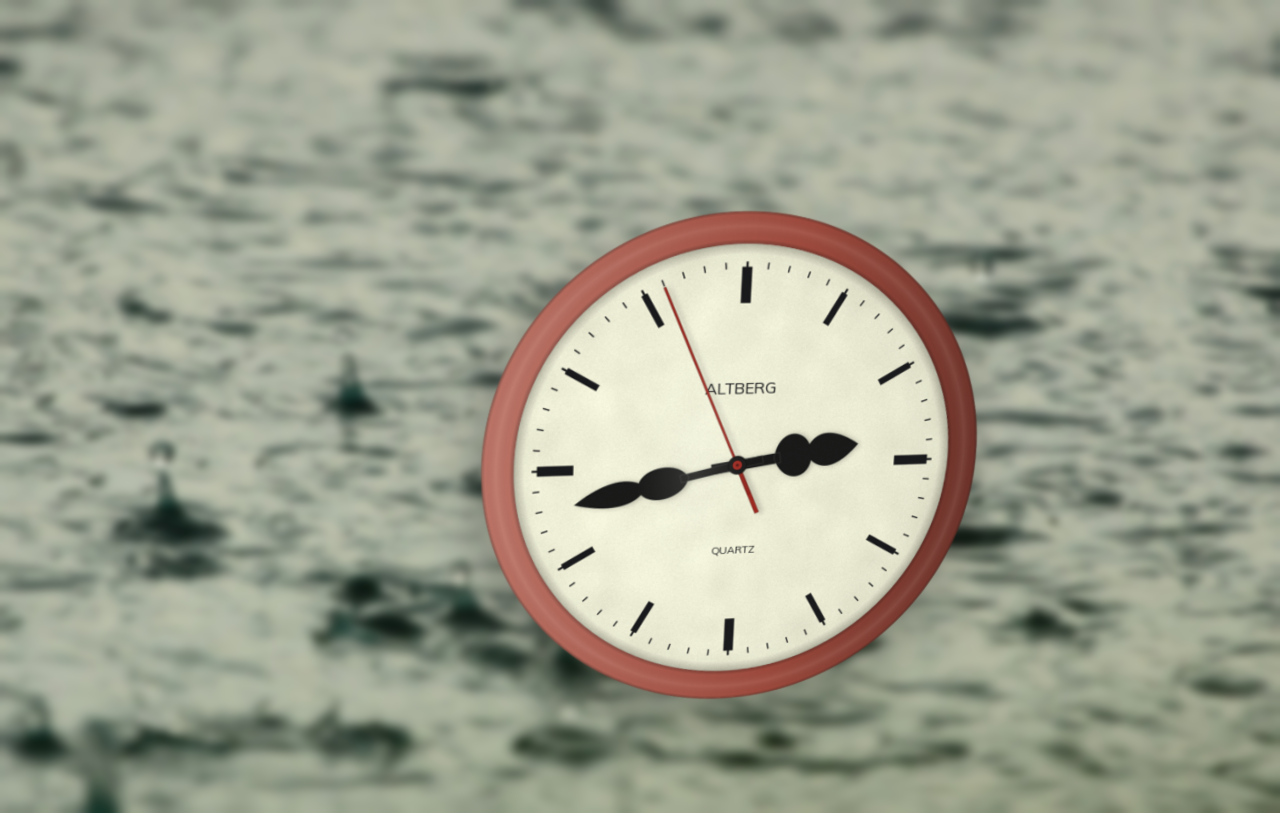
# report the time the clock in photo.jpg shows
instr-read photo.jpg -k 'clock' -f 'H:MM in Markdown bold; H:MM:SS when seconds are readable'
**2:42:56**
